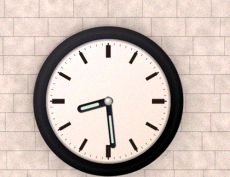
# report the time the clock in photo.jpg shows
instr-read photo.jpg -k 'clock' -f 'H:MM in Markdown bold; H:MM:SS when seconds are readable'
**8:29**
